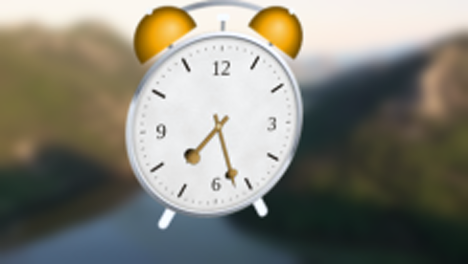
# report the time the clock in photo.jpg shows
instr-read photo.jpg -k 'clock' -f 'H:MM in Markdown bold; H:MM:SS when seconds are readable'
**7:27**
